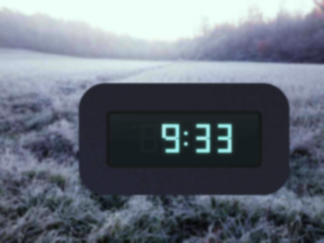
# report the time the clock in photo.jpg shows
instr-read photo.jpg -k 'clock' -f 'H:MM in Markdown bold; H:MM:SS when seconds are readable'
**9:33**
